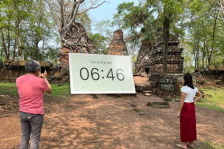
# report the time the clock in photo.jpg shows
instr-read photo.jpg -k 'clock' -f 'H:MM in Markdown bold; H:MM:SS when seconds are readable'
**6:46**
